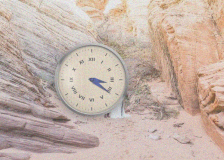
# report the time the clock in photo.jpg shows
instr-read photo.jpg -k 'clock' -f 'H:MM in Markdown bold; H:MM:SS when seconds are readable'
**3:21**
